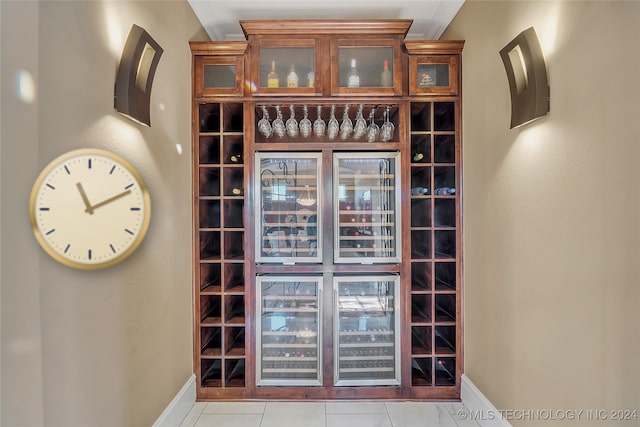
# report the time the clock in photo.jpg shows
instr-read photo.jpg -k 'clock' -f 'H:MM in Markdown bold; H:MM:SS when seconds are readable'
**11:11**
